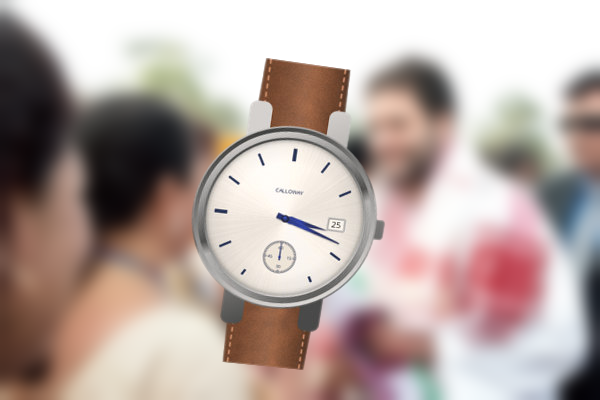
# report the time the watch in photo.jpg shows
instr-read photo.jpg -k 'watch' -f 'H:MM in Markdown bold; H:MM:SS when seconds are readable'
**3:18**
